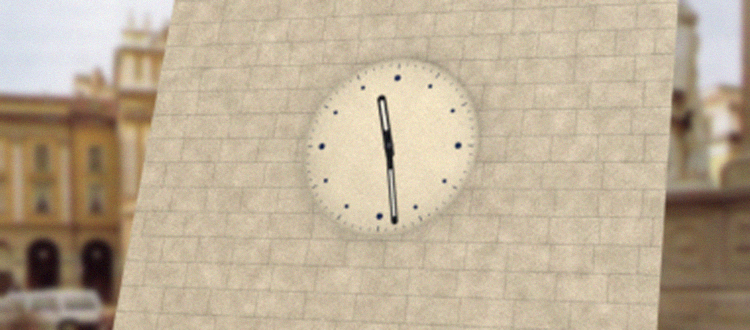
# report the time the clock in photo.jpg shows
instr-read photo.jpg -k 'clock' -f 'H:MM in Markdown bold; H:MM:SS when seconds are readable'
**11:28**
